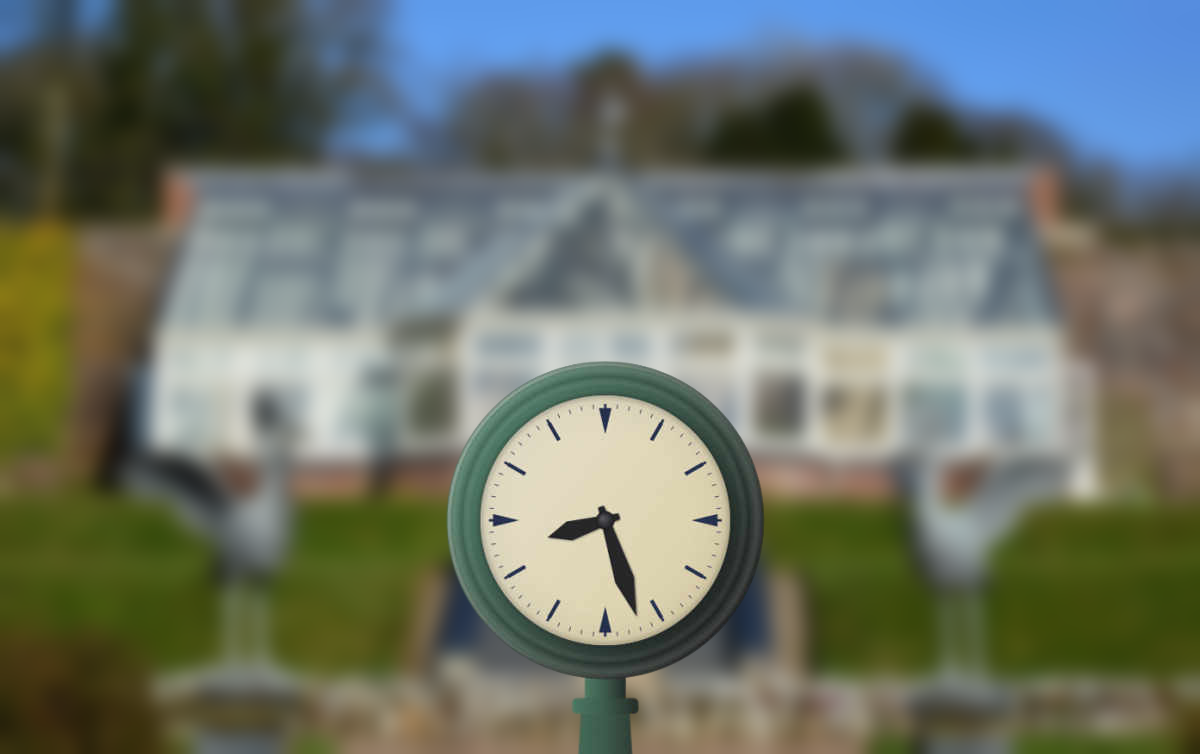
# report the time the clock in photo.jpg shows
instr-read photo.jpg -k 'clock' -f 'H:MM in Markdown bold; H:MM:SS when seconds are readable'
**8:27**
